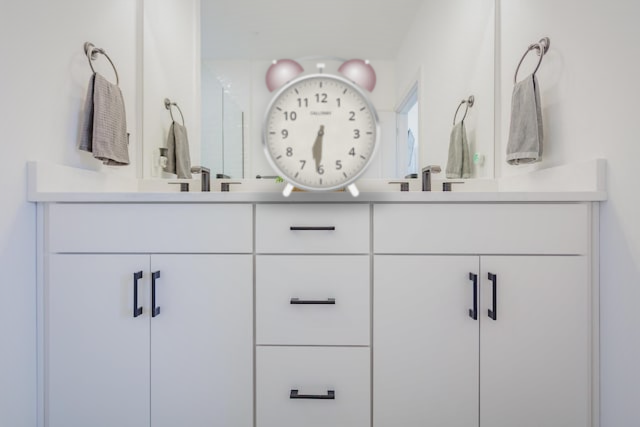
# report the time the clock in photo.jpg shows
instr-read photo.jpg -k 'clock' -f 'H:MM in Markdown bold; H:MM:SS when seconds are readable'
**6:31**
